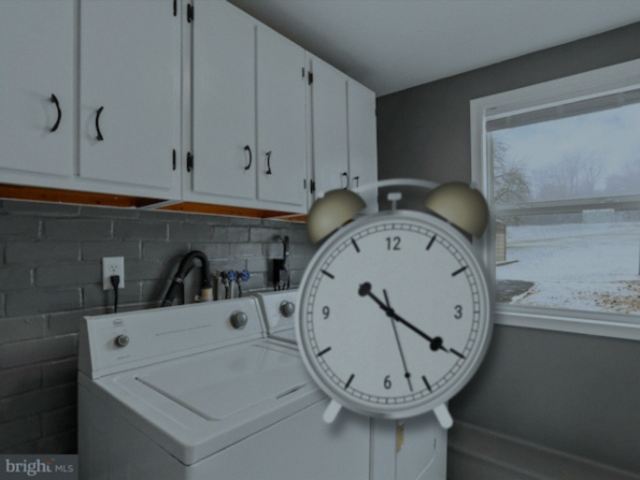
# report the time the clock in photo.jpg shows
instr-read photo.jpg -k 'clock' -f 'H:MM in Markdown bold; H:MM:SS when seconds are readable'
**10:20:27**
